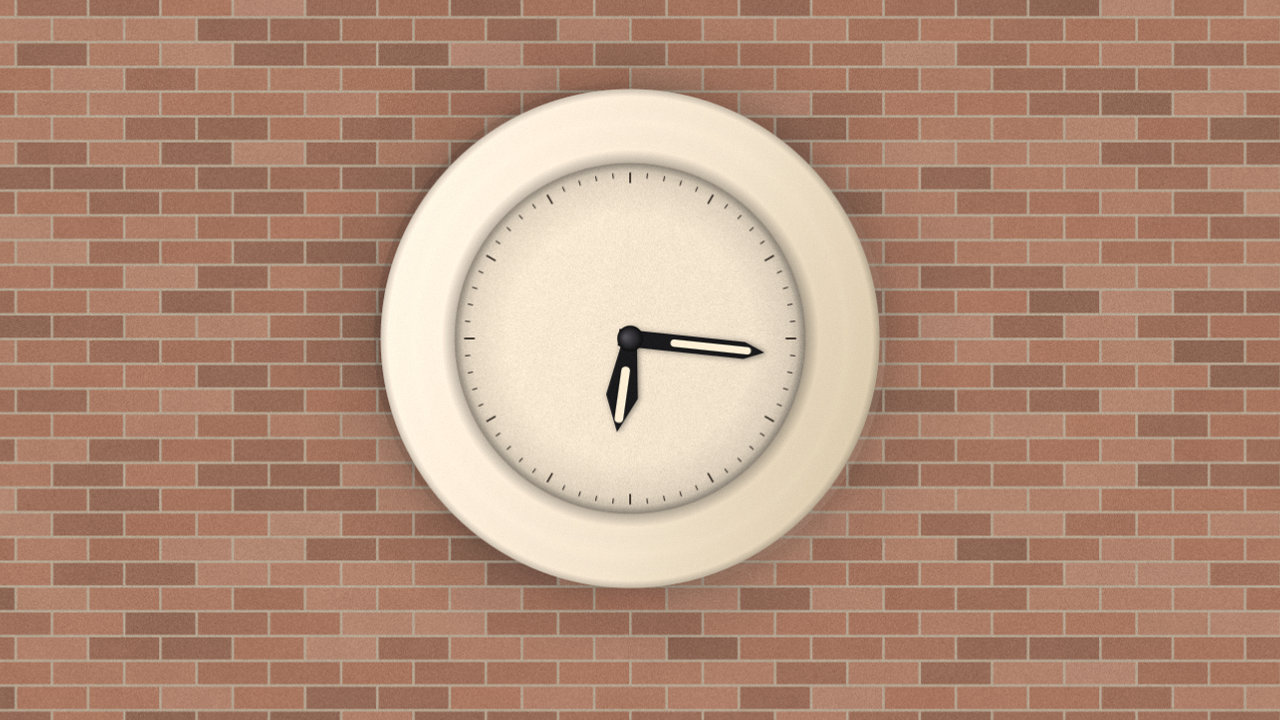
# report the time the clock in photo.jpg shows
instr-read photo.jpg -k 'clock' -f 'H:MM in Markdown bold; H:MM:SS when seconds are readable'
**6:16**
